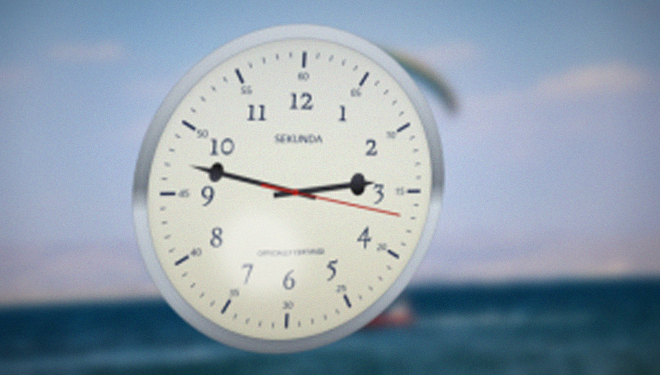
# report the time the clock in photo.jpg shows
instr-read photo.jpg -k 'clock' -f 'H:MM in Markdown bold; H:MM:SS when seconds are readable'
**2:47:17**
